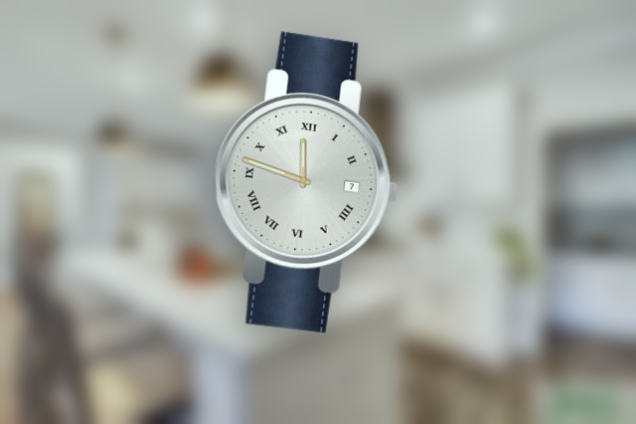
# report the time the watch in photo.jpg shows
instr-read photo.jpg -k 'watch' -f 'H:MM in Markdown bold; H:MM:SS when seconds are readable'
**11:47**
